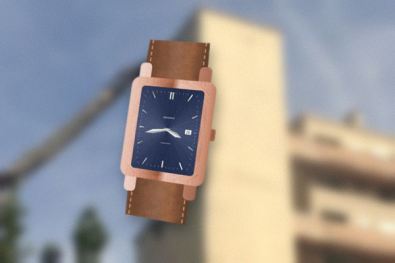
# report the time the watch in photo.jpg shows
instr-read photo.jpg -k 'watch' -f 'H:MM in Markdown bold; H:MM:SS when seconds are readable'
**3:43**
